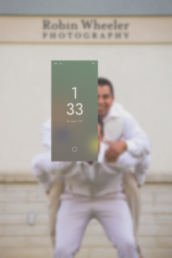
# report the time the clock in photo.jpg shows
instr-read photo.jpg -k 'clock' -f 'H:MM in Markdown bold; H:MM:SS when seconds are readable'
**1:33**
